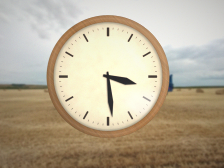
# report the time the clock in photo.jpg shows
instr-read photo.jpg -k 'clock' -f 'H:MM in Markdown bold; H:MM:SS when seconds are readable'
**3:29**
